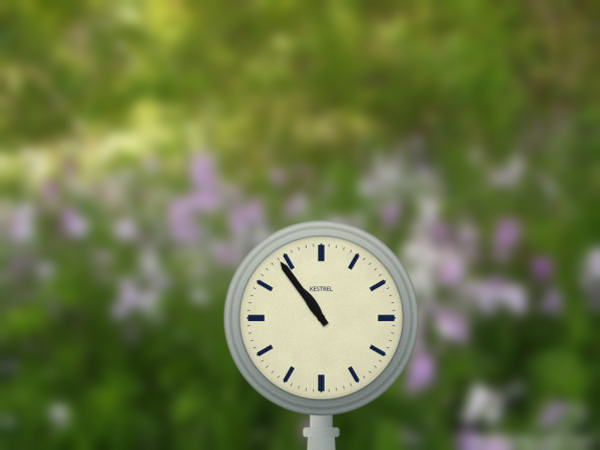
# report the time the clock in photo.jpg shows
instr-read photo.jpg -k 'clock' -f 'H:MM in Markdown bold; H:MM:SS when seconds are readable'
**10:54**
